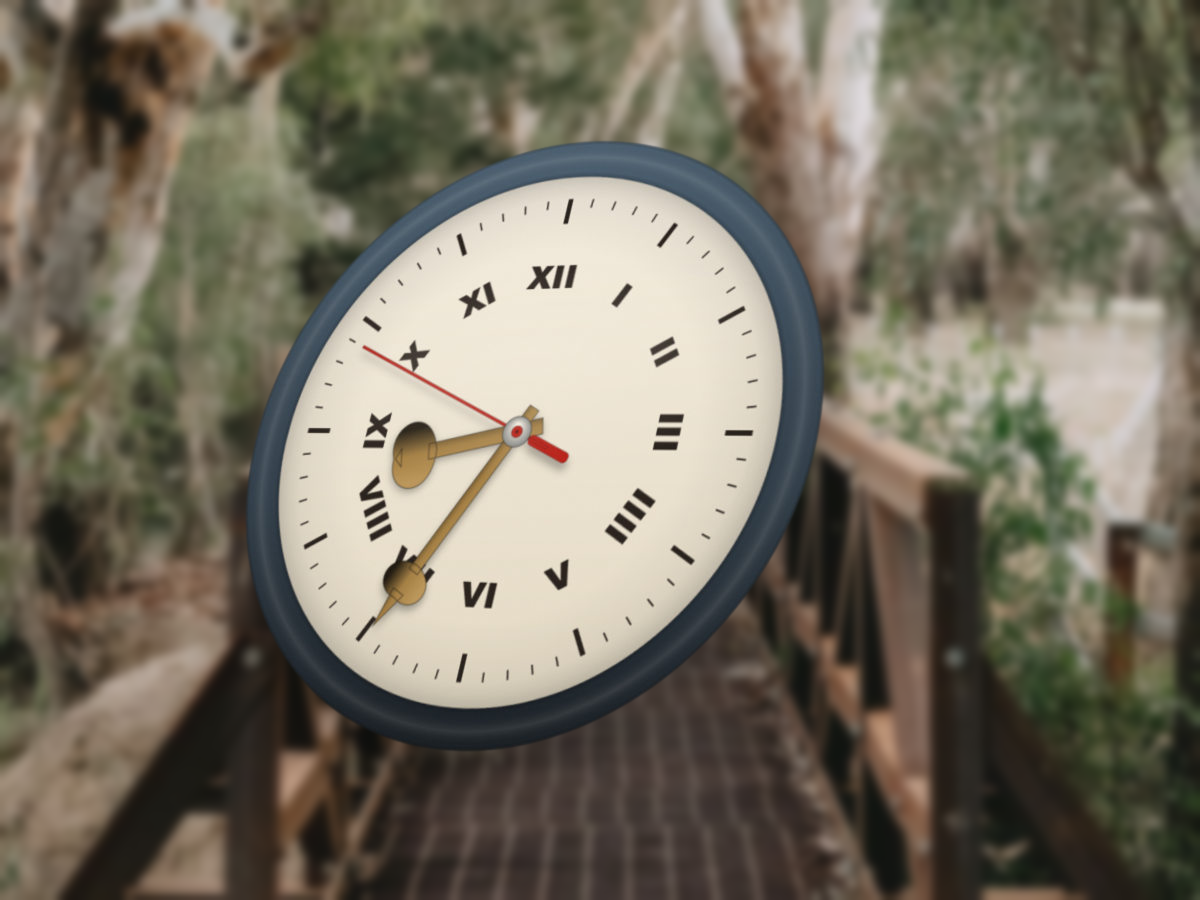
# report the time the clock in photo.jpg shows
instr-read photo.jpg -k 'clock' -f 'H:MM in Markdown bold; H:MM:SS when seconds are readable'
**8:34:49**
